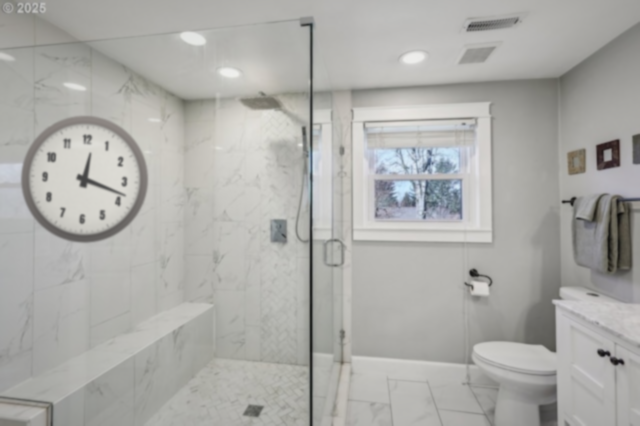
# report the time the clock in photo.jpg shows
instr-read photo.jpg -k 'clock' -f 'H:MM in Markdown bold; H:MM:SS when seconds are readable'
**12:18**
